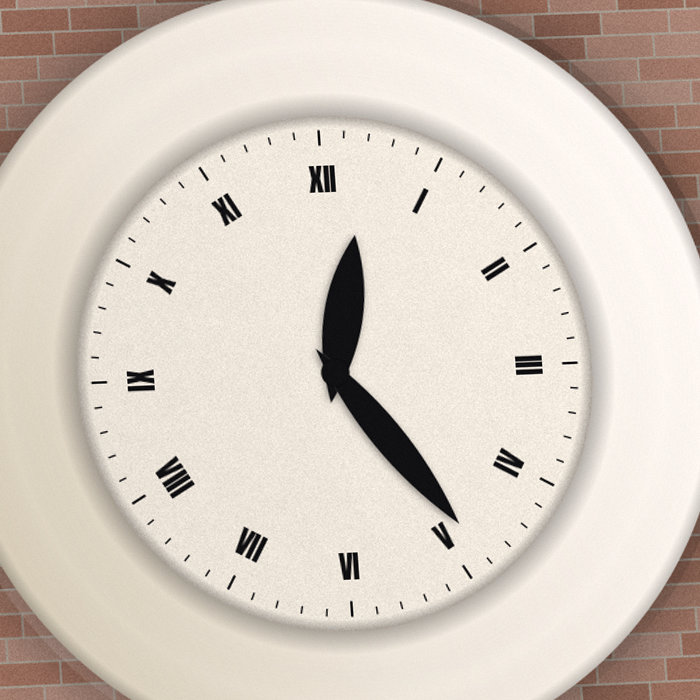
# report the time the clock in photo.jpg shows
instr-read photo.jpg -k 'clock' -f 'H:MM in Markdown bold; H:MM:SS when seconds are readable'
**12:24**
